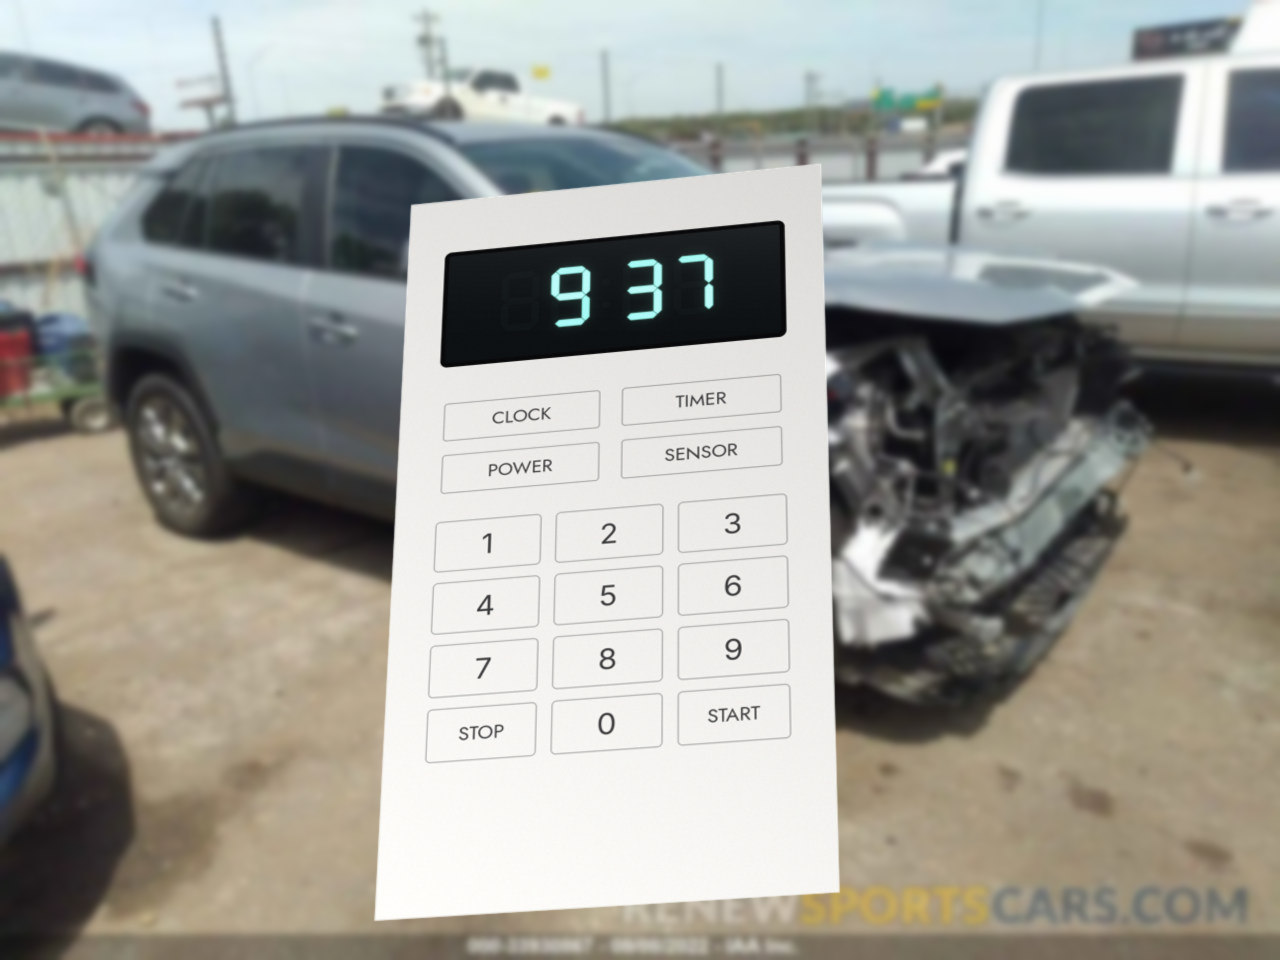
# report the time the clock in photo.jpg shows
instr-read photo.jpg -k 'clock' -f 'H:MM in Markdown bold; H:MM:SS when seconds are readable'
**9:37**
